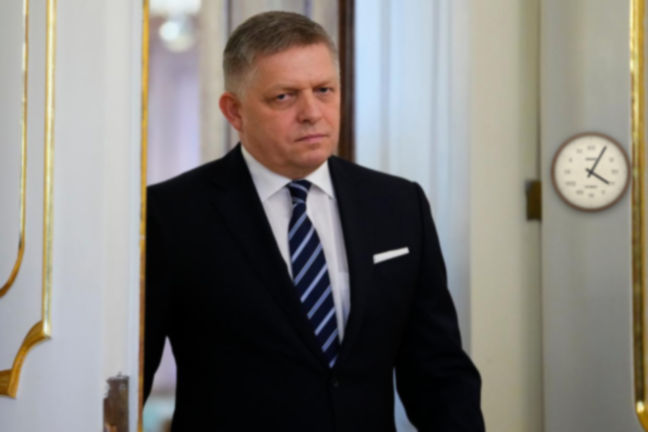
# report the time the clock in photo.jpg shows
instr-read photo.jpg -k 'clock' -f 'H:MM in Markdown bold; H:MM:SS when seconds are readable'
**4:05**
